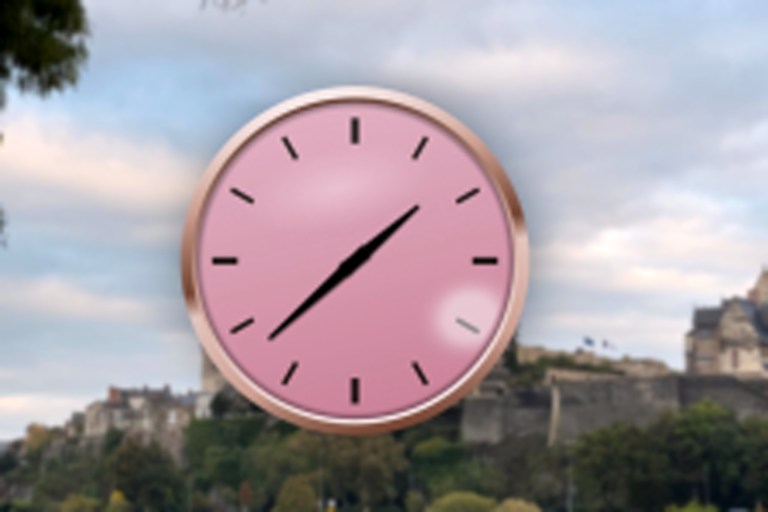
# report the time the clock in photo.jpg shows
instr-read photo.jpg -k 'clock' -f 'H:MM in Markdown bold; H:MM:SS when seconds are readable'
**1:38**
